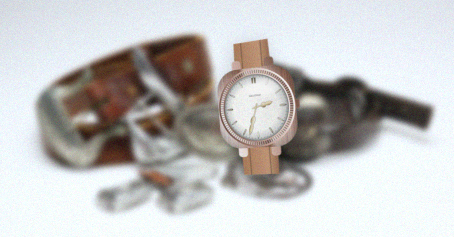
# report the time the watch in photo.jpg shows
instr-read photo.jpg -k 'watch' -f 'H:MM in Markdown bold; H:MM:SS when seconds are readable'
**2:33**
